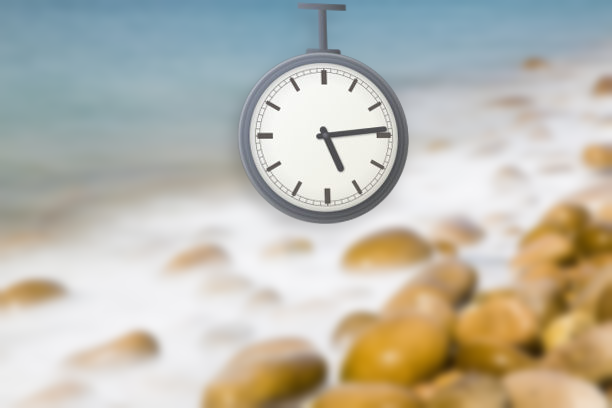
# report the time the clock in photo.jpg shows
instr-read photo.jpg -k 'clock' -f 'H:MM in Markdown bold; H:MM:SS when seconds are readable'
**5:14**
